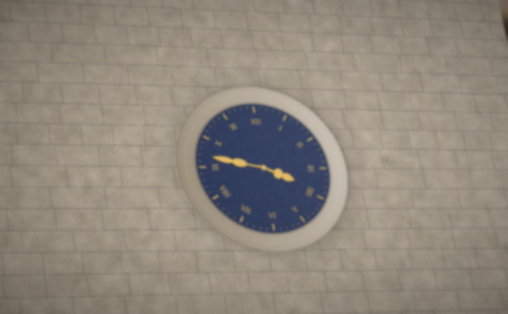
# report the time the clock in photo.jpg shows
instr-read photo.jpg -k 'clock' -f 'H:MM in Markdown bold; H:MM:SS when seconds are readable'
**3:47**
